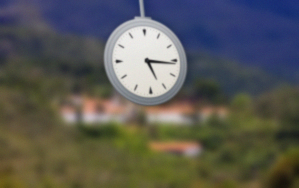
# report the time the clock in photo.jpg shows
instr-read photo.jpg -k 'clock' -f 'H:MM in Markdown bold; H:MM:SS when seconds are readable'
**5:16**
